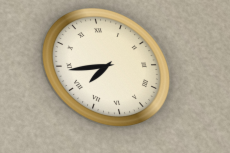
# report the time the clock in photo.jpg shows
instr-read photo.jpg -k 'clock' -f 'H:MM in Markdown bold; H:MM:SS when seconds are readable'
**7:44**
